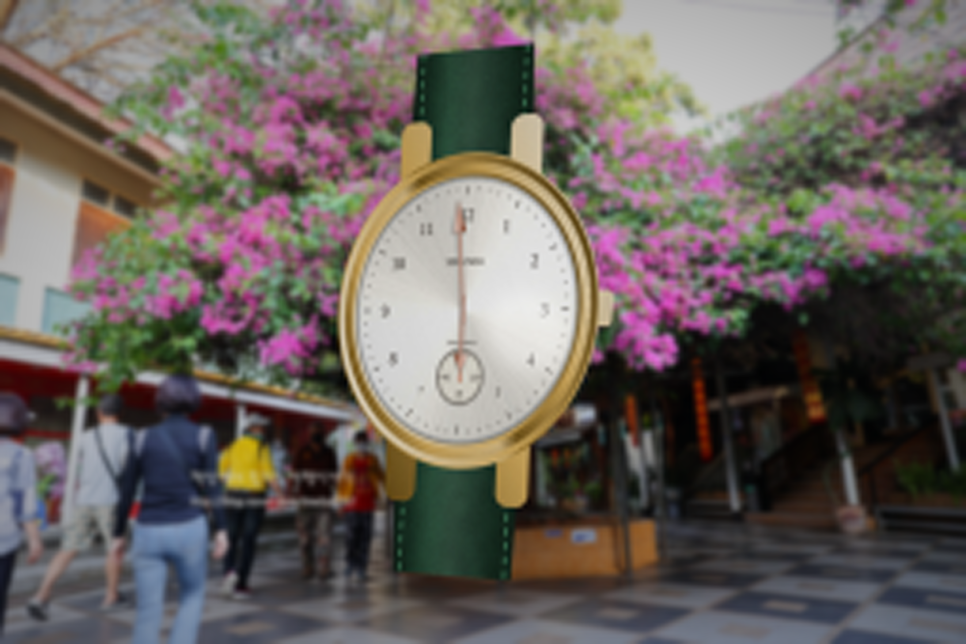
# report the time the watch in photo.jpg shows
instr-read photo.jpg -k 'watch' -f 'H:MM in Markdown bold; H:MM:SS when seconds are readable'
**5:59**
